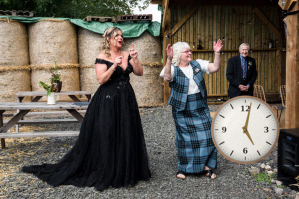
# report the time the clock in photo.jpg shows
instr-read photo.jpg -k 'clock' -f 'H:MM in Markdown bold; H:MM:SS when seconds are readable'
**5:02**
